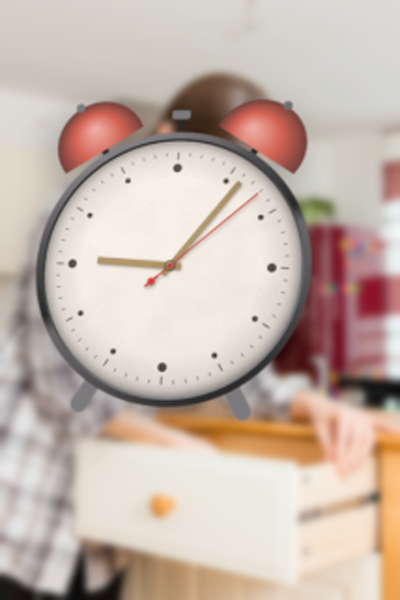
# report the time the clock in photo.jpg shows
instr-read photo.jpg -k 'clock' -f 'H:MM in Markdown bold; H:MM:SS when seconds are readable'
**9:06:08**
